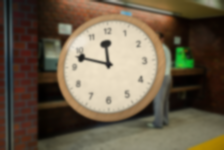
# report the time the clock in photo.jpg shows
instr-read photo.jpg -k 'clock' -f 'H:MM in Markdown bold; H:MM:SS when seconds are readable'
**11:48**
